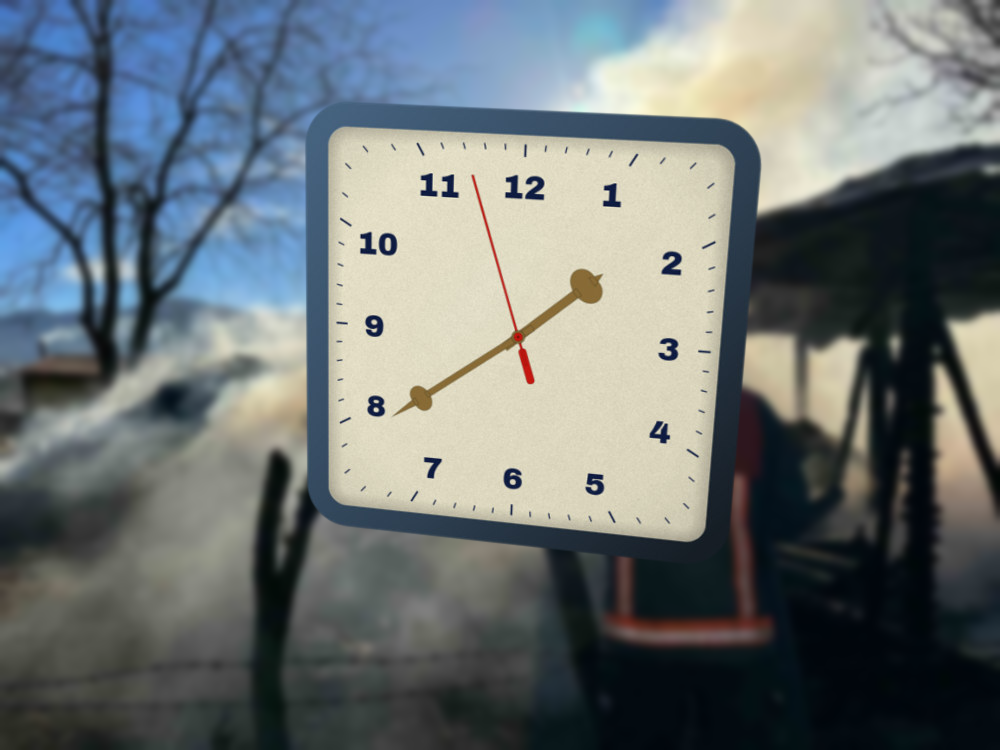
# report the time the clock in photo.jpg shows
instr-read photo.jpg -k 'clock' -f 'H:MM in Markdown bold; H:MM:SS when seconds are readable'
**1:38:57**
